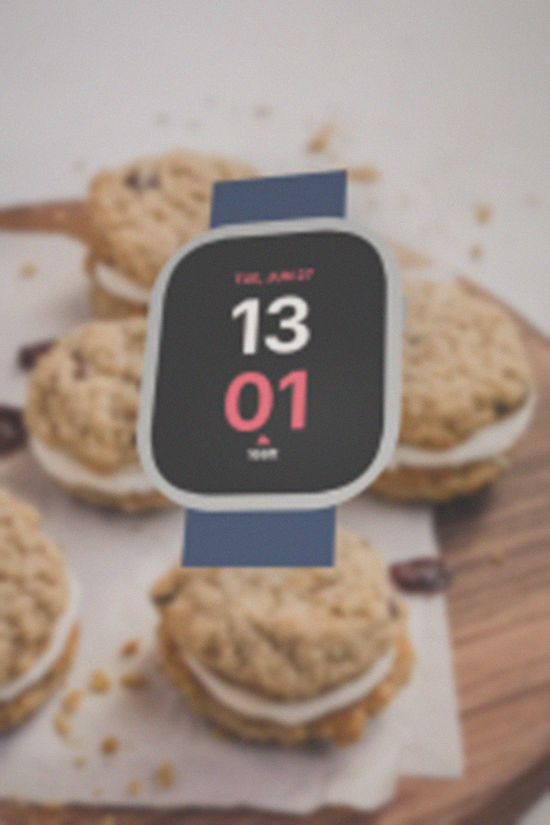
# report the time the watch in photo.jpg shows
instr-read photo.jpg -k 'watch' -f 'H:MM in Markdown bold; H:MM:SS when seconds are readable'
**13:01**
